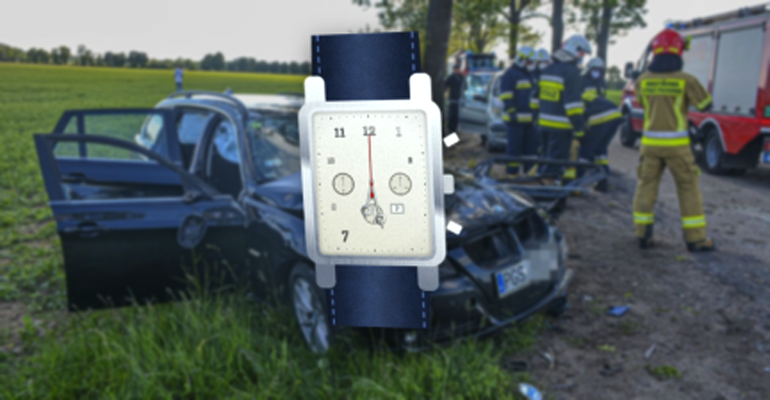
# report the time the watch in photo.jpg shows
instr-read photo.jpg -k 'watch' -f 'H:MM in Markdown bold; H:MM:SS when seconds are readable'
**6:28**
